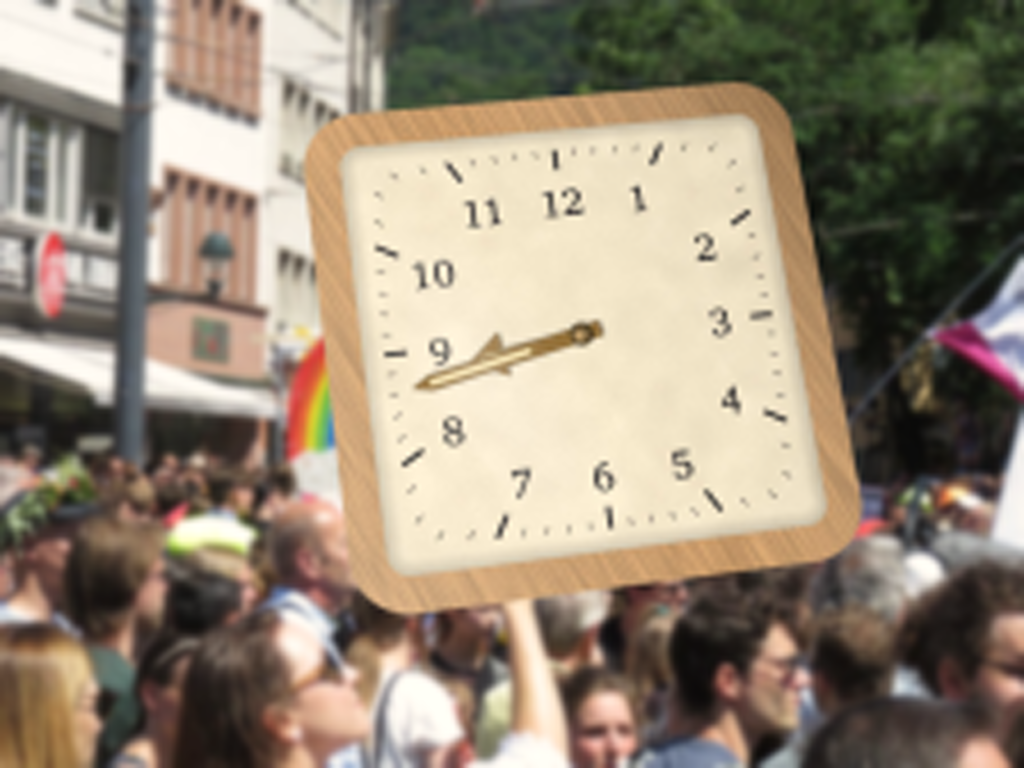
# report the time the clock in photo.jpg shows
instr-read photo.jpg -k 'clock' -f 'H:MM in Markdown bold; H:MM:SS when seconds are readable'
**8:43**
